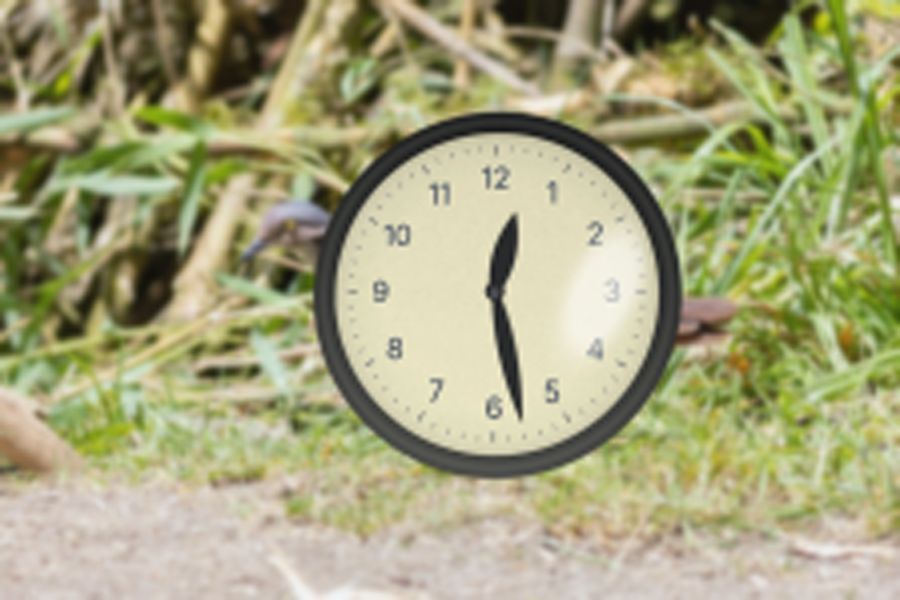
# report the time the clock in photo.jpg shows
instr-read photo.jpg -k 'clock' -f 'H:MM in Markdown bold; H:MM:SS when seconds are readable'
**12:28**
